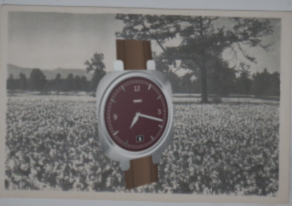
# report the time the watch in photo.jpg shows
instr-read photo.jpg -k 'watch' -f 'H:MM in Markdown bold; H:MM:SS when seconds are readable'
**7:18**
